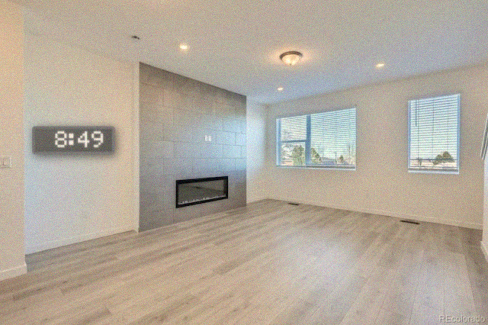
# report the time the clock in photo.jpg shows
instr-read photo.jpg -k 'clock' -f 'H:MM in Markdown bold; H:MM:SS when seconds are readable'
**8:49**
